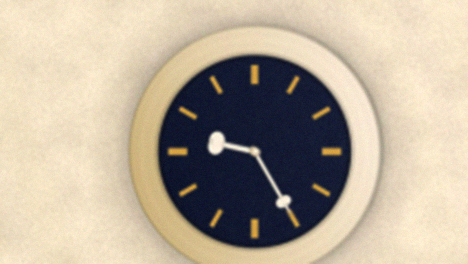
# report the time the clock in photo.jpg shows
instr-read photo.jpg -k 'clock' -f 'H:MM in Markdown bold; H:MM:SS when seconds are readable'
**9:25**
